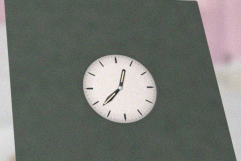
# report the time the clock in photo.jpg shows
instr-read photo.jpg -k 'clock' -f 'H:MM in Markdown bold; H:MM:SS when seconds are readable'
**12:38**
